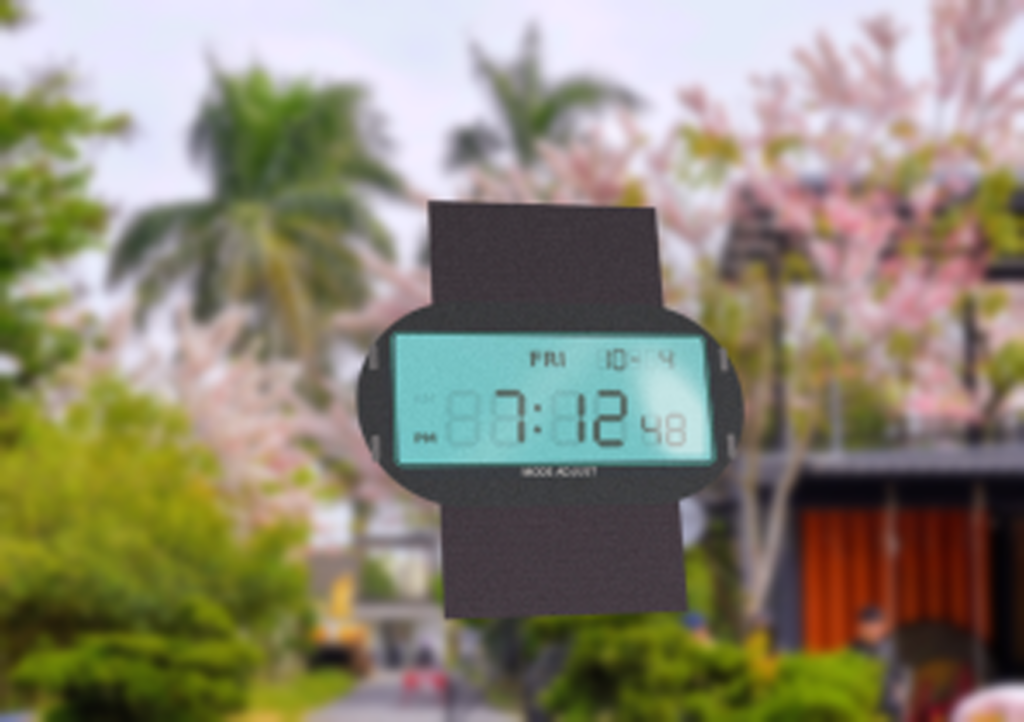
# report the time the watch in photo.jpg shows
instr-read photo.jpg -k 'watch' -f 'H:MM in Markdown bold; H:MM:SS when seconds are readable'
**7:12:48**
